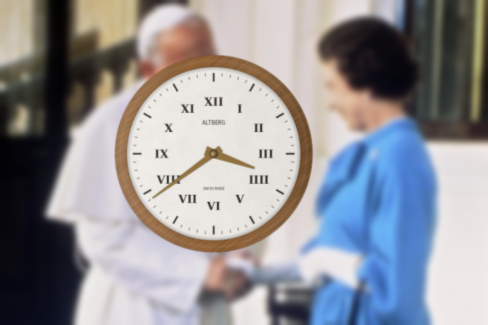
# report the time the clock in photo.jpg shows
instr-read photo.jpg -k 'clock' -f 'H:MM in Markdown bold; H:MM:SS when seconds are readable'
**3:39**
